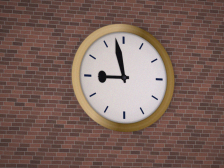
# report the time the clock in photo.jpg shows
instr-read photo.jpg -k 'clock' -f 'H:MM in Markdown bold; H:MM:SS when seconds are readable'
**8:58**
